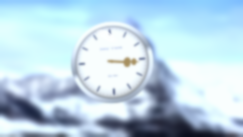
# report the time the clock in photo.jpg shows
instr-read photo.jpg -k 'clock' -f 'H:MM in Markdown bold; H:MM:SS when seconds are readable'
**3:16**
